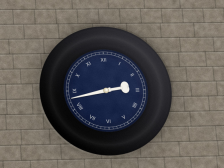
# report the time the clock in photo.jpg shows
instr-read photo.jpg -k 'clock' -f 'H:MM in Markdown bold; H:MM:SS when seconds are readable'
**2:43**
